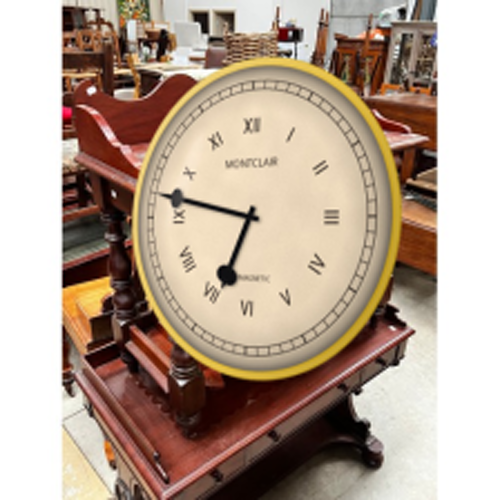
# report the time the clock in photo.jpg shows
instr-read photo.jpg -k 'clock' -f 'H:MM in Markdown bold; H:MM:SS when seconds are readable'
**6:47**
